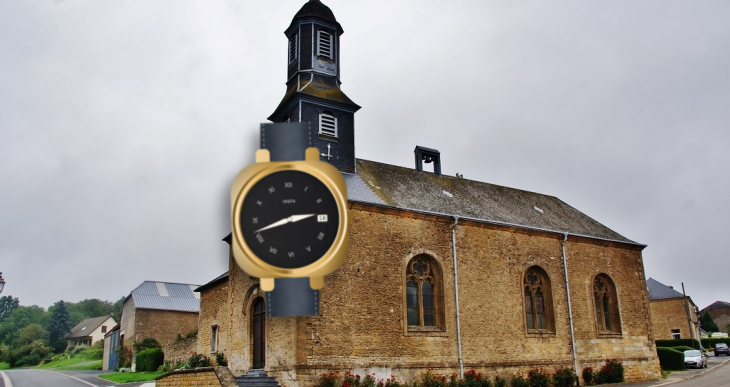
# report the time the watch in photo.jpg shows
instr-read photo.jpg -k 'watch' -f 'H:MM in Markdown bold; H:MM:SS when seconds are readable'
**2:42**
